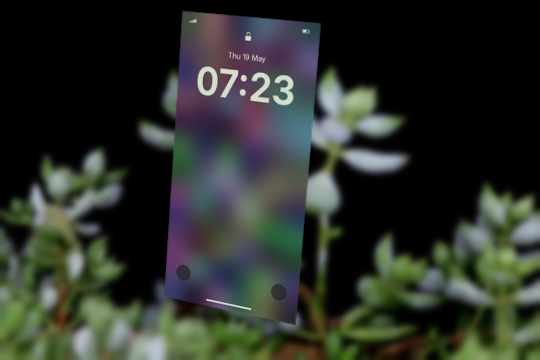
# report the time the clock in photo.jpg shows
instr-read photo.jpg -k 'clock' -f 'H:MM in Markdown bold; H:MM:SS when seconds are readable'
**7:23**
